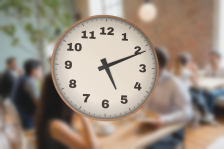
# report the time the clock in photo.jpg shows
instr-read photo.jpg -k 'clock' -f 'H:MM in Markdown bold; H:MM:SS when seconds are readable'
**5:11**
